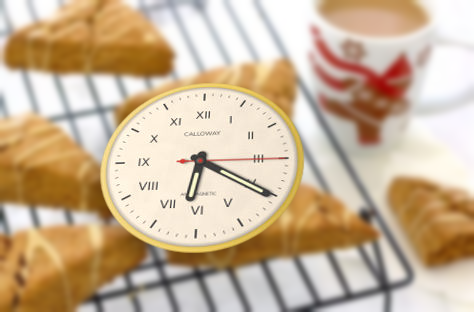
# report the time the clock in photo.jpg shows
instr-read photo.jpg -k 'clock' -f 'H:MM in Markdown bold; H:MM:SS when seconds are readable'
**6:20:15**
